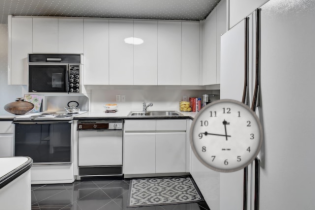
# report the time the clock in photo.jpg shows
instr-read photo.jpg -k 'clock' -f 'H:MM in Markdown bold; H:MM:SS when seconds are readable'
**11:46**
